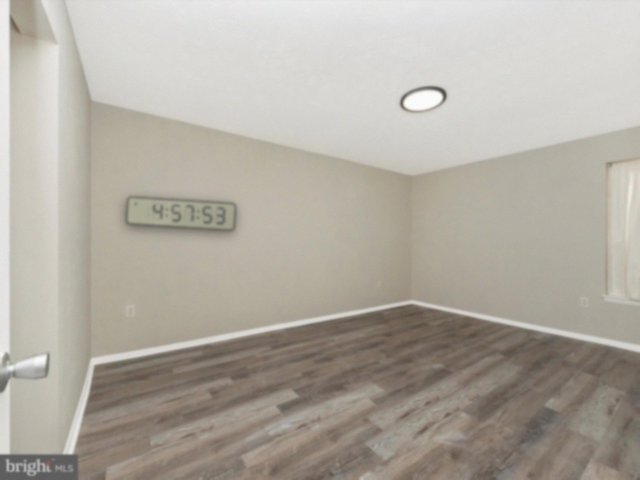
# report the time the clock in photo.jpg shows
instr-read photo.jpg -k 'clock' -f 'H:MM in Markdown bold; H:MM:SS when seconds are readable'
**4:57:53**
